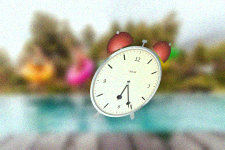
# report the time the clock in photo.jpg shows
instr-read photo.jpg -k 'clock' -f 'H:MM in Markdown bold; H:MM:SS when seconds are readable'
**6:26**
